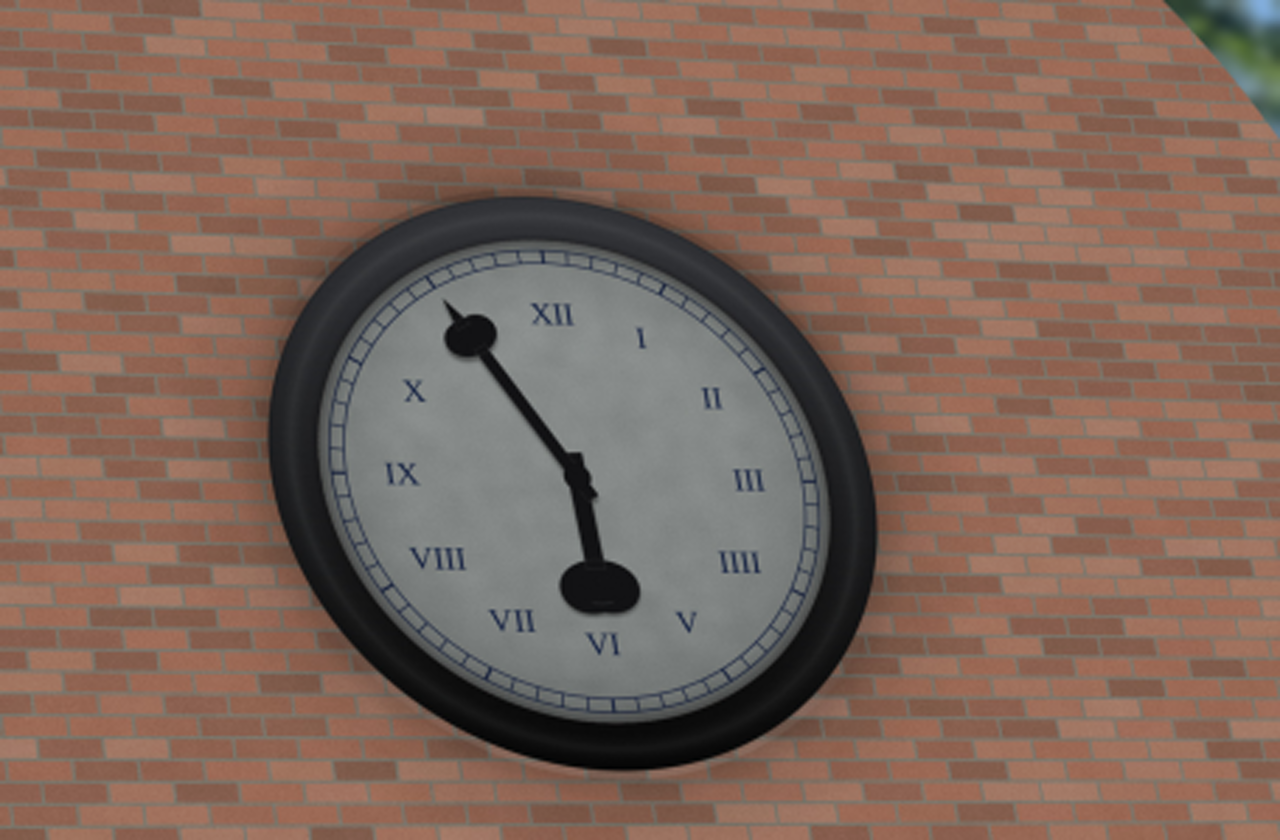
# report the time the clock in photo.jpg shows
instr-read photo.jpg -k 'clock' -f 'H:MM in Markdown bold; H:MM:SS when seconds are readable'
**5:55**
